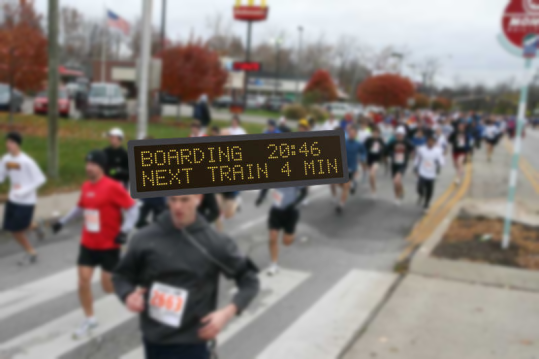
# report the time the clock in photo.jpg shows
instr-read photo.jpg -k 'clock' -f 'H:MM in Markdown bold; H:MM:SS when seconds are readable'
**20:46**
